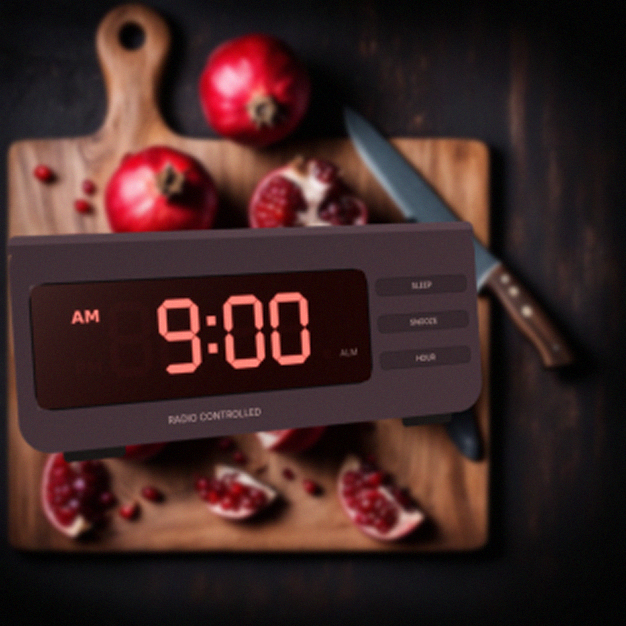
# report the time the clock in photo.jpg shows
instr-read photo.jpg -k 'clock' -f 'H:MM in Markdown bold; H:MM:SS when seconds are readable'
**9:00**
